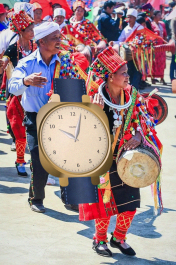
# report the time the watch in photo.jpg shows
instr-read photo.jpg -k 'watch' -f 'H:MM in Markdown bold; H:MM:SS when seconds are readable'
**10:03**
